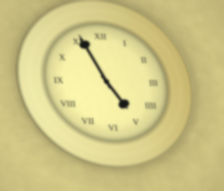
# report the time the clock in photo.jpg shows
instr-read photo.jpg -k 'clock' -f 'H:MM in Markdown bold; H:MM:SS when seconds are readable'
**4:56**
